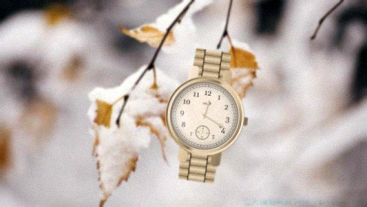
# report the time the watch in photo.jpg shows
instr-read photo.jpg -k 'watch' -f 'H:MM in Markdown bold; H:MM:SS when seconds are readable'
**12:19**
